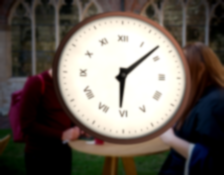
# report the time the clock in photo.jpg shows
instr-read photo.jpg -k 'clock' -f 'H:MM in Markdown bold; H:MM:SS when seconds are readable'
**6:08**
